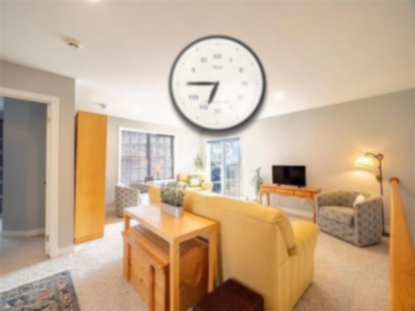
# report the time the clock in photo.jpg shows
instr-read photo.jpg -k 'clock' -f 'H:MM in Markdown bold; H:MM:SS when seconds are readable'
**6:45**
